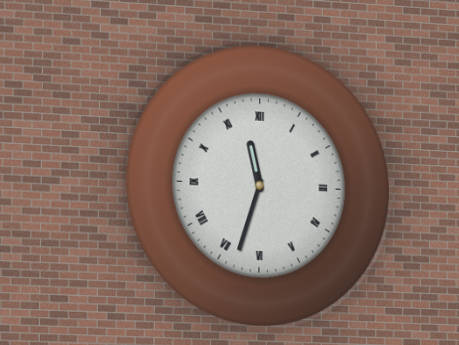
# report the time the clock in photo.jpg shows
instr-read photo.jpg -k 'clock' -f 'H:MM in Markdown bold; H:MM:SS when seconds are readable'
**11:33**
